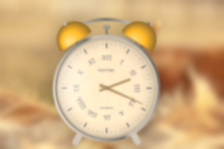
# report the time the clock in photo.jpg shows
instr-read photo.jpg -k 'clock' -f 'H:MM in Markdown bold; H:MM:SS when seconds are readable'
**2:19**
